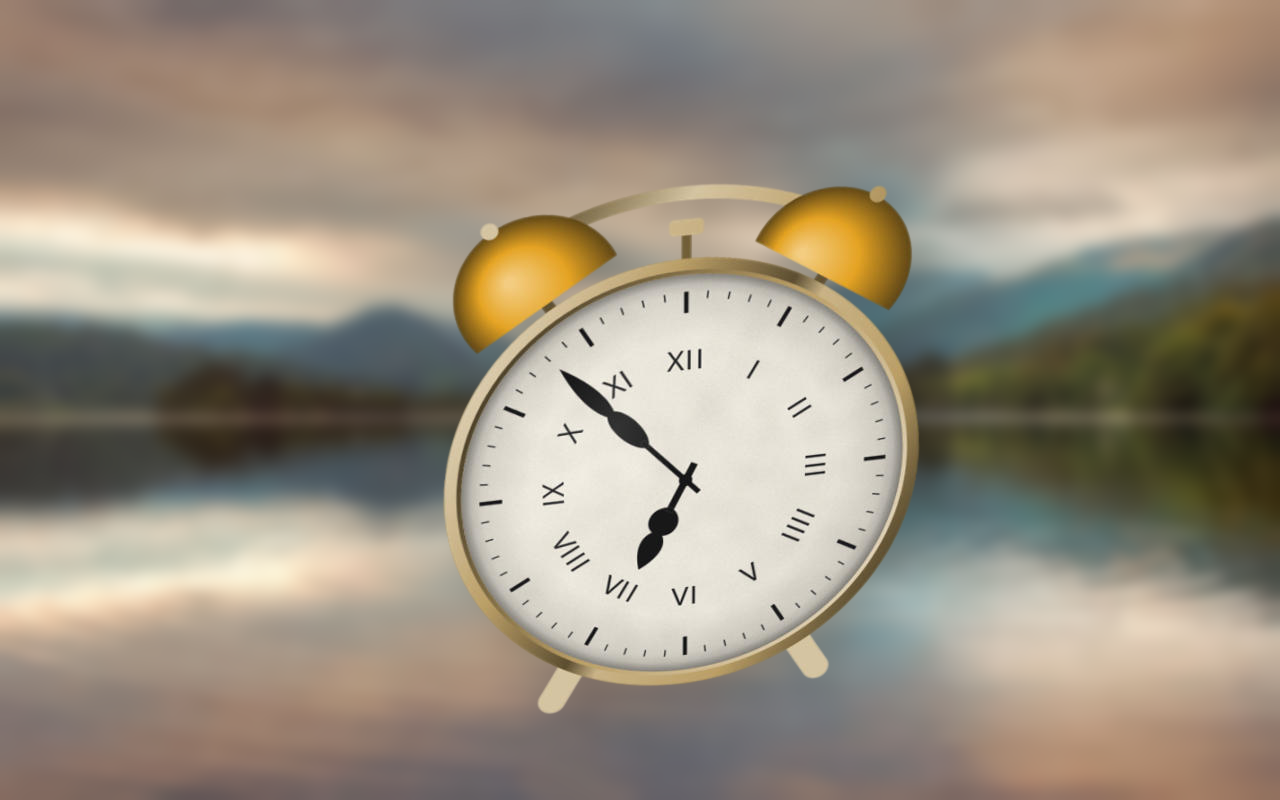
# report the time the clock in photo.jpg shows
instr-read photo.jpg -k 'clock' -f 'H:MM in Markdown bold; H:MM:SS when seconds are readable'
**6:53**
